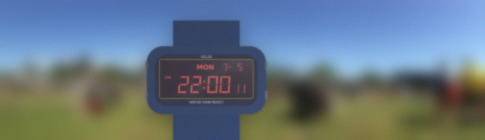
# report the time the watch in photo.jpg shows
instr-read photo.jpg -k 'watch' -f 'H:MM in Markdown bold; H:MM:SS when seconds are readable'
**22:00**
